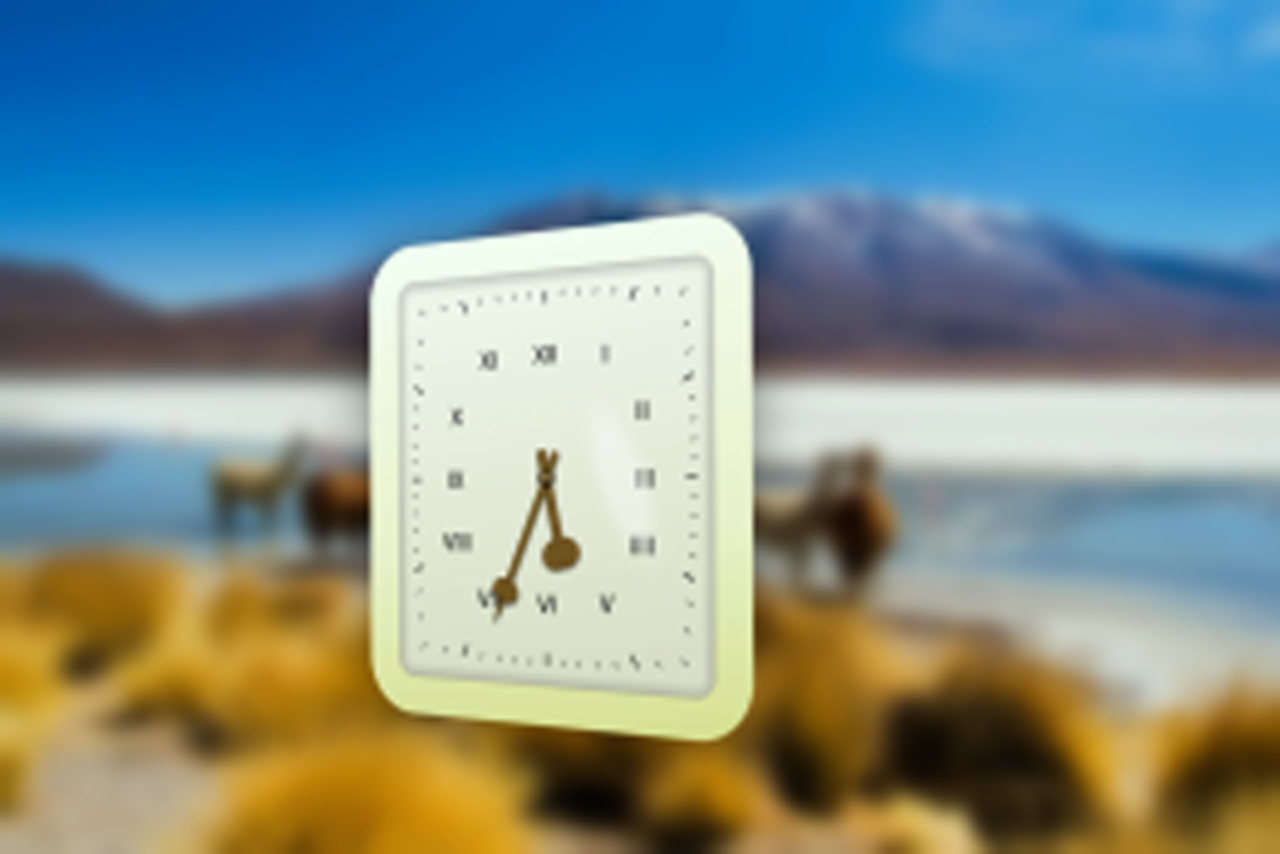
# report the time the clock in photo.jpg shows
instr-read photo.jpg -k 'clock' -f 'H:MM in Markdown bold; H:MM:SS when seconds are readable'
**5:34**
